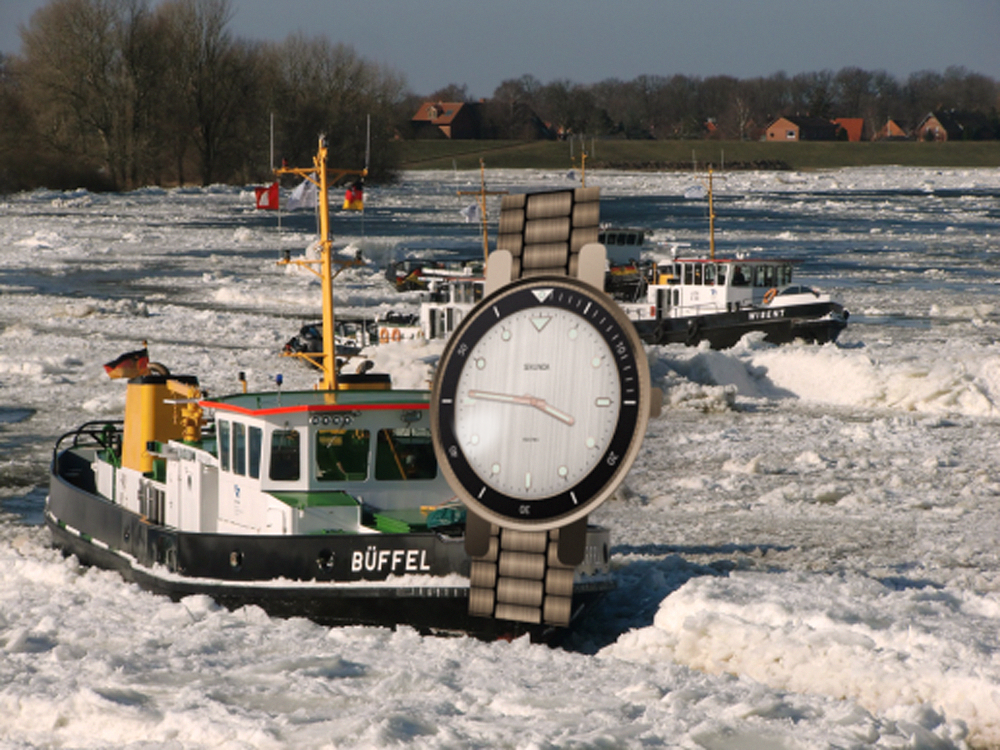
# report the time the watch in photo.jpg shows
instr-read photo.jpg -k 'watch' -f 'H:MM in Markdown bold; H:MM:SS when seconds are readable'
**3:46**
